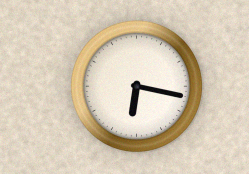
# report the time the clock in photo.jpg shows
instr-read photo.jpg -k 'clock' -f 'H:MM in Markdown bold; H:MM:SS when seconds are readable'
**6:17**
